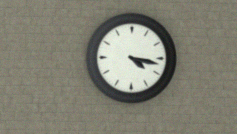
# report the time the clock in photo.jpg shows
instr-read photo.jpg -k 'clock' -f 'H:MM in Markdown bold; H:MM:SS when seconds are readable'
**4:17**
